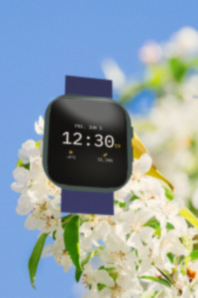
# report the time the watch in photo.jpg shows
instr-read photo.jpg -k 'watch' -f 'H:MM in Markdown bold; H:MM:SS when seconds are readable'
**12:30**
